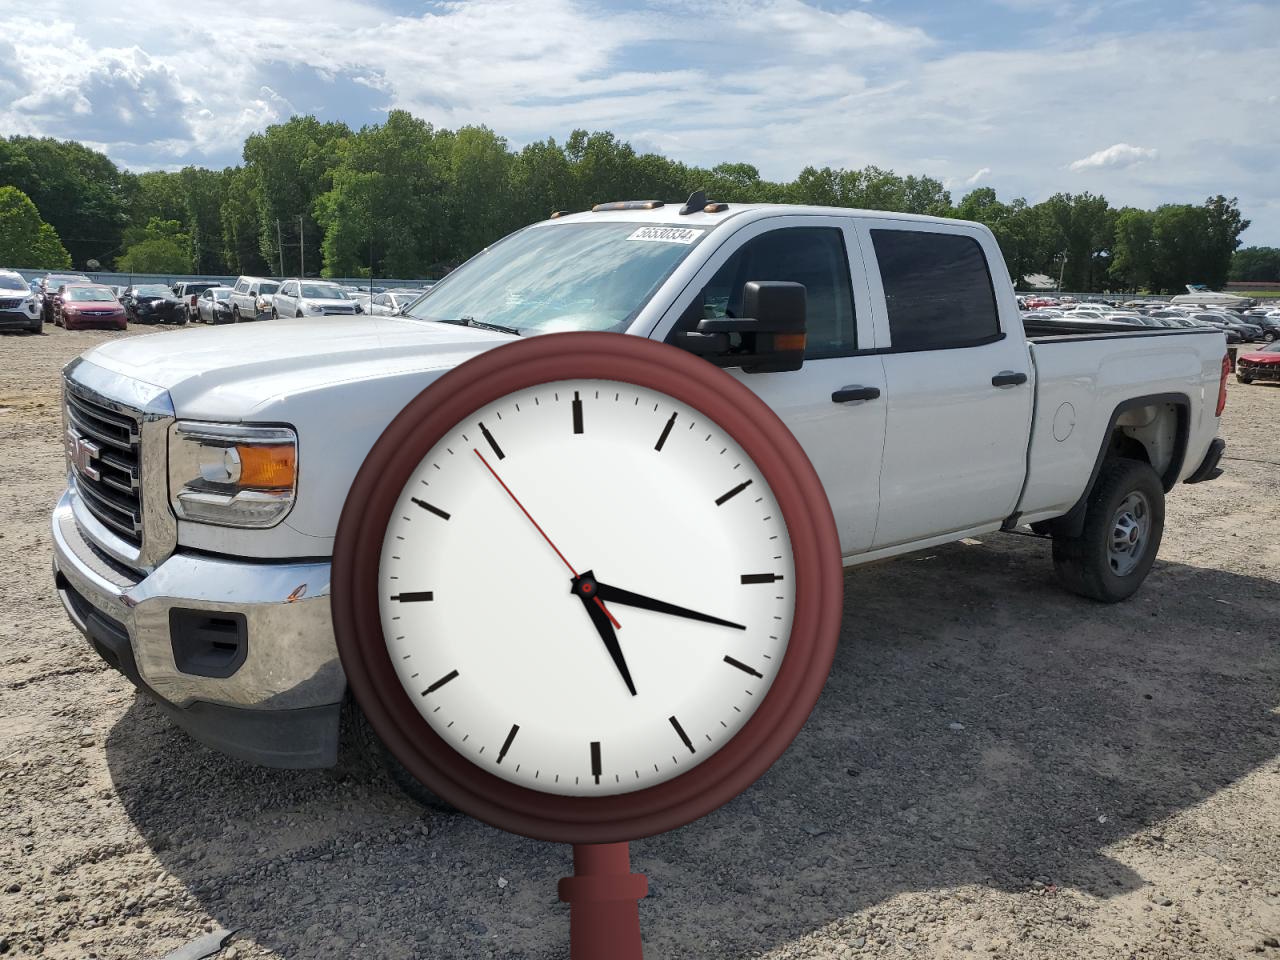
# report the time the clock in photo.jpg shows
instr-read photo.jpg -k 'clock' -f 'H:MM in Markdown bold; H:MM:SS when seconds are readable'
**5:17:54**
